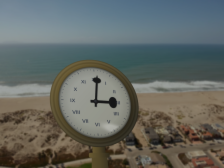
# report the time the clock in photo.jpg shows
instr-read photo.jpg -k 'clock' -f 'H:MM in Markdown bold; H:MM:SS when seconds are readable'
**3:01**
